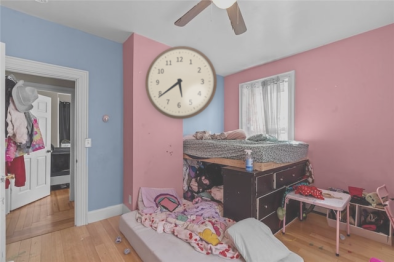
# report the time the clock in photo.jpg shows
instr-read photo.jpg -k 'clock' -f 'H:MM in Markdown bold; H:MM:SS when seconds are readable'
**5:39**
